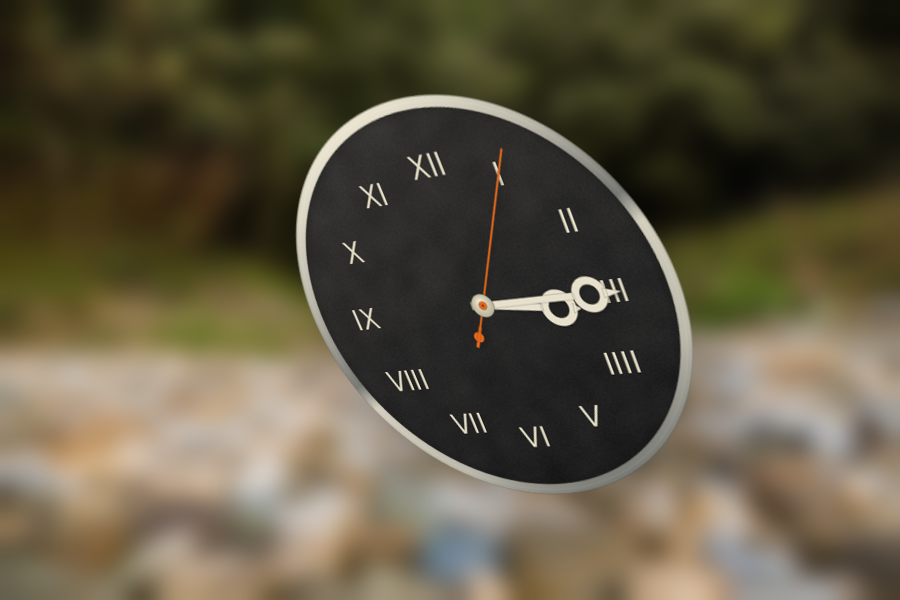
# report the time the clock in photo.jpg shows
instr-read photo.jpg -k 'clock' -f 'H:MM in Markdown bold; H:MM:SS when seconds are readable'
**3:15:05**
